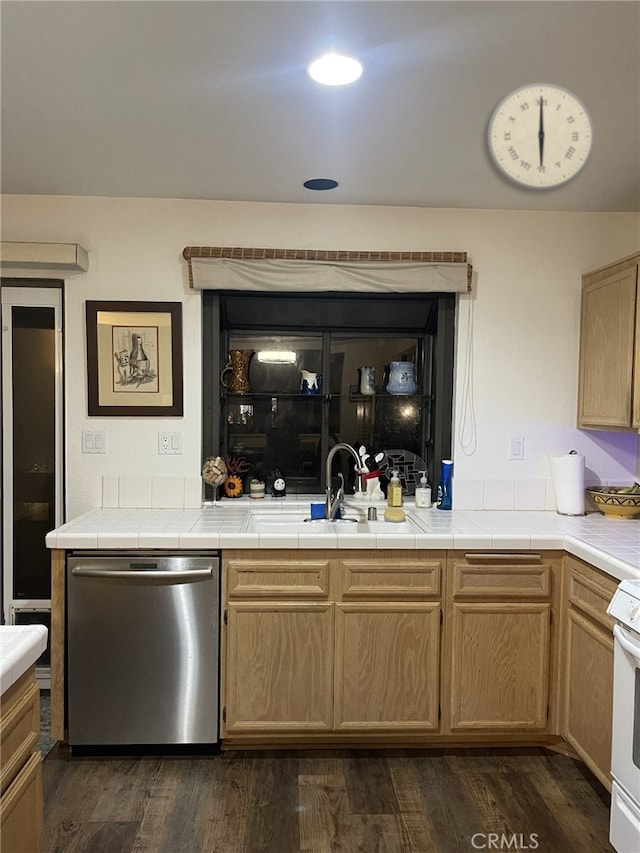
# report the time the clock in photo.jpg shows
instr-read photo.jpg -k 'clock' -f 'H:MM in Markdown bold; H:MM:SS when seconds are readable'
**6:00**
